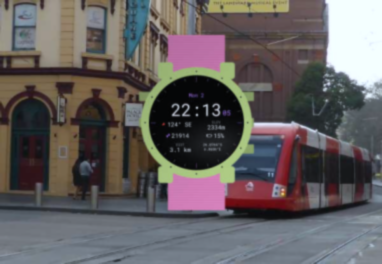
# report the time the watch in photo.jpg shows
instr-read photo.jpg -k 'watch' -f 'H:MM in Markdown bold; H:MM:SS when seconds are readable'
**22:13**
